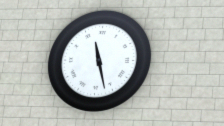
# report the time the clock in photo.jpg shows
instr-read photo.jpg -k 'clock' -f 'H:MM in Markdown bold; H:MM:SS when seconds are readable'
**11:27**
